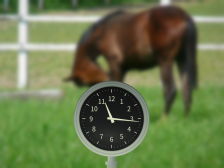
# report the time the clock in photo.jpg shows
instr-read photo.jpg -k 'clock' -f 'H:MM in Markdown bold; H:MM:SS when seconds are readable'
**11:16**
